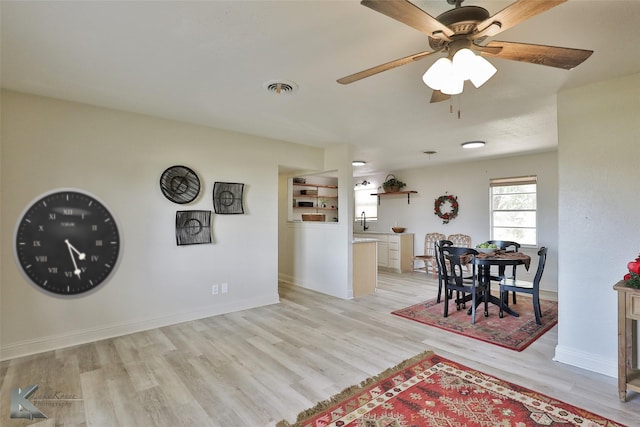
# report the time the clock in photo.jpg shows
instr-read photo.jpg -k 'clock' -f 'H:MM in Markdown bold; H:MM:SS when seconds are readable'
**4:27**
